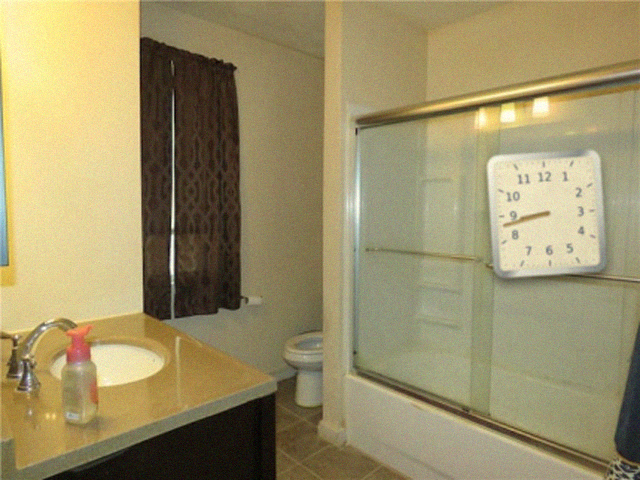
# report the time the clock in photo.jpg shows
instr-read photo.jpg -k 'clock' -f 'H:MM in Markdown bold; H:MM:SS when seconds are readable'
**8:43**
